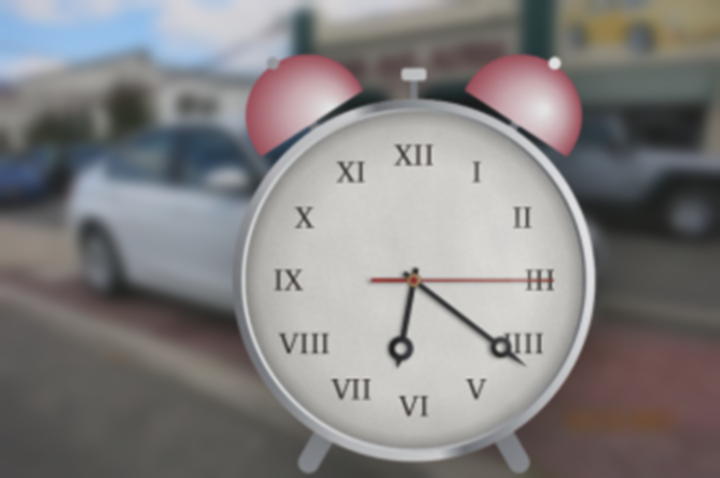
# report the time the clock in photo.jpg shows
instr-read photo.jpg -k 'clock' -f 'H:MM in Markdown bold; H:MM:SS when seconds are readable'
**6:21:15**
